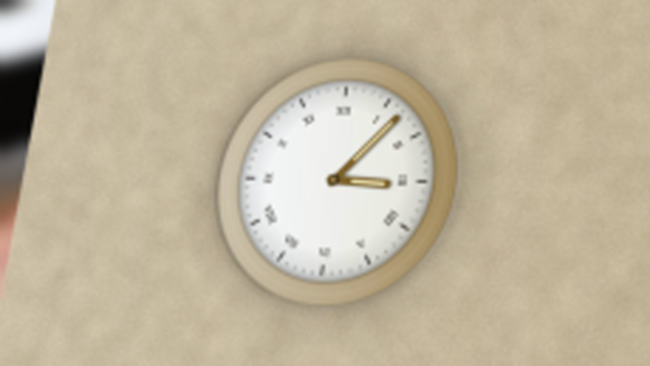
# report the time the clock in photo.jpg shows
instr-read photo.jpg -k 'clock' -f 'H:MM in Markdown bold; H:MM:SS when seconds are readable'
**3:07**
